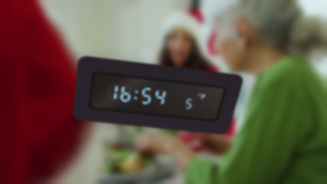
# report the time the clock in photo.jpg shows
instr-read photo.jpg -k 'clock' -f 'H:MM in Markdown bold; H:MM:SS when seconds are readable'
**16:54**
